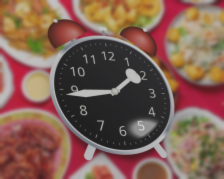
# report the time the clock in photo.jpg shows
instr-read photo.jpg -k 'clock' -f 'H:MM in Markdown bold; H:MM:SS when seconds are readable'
**1:44**
